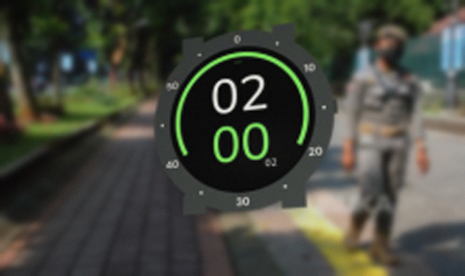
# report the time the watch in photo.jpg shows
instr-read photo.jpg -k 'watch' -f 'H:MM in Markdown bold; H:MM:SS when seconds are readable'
**2:00**
